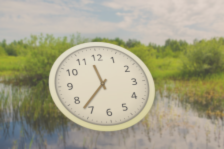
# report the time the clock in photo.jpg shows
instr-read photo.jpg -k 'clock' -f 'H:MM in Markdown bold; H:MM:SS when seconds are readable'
**11:37**
